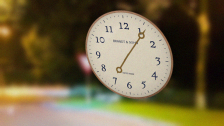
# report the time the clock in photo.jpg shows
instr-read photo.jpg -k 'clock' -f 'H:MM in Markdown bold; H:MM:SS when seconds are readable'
**7:06**
